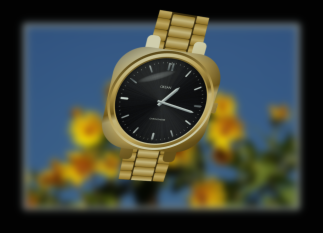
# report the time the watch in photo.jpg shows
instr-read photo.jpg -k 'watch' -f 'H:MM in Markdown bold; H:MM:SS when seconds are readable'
**1:17**
